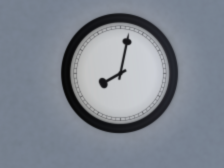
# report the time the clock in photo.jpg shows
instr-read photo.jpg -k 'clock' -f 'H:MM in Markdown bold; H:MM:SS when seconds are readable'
**8:02**
